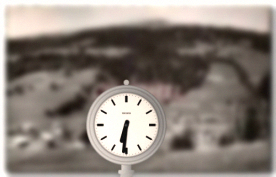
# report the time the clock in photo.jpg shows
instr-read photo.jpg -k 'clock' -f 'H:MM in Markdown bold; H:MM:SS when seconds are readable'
**6:31**
